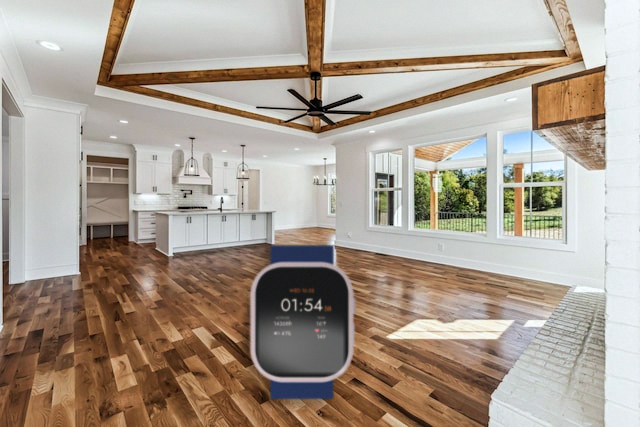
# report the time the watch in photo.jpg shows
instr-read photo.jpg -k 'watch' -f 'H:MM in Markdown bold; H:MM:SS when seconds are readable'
**1:54**
